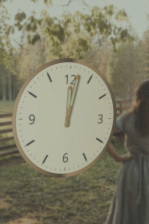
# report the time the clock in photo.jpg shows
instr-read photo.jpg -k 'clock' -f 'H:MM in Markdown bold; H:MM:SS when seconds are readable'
**12:02**
